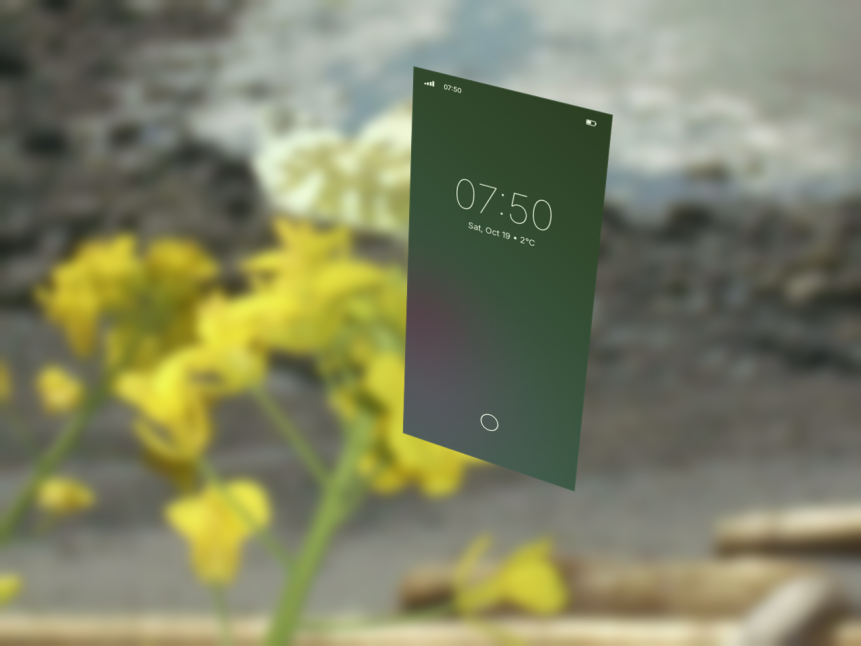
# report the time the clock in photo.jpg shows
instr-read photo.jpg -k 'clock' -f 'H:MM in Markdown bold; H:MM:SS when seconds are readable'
**7:50**
